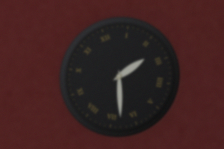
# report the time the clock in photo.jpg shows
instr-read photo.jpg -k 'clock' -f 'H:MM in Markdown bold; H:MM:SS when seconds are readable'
**2:33**
